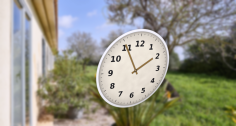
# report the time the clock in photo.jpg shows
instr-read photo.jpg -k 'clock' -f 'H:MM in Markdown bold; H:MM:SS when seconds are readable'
**1:55**
